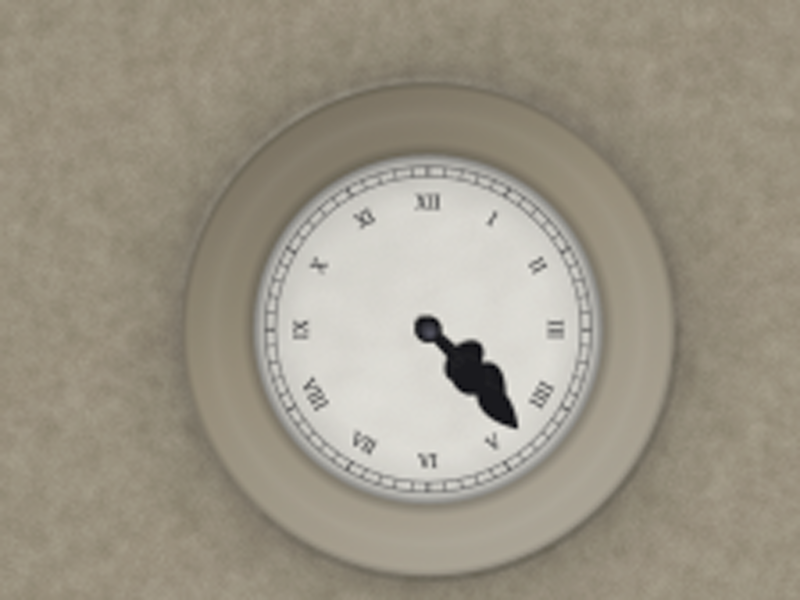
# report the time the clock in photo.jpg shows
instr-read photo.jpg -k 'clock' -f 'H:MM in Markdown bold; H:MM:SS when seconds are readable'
**4:23**
